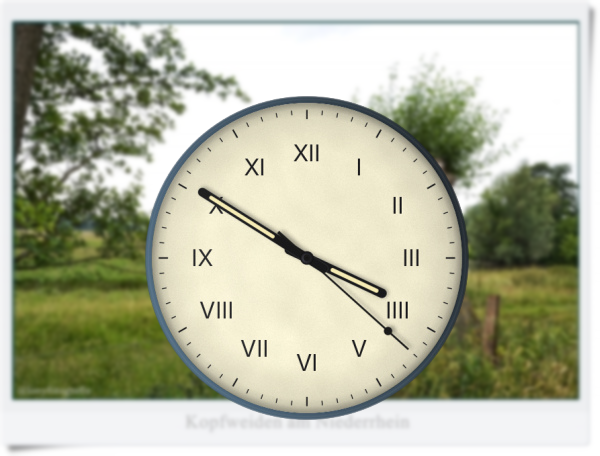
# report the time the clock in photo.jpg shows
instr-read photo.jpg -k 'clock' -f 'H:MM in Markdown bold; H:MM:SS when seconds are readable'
**3:50:22**
